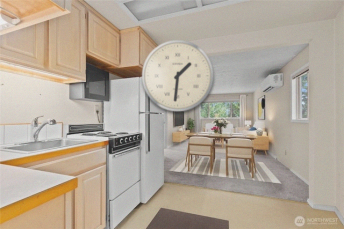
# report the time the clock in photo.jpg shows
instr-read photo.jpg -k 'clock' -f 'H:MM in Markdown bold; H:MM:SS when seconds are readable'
**1:31**
